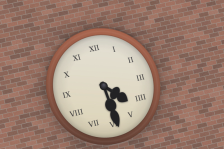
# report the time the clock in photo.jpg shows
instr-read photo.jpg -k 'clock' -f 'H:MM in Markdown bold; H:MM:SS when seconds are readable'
**4:29**
